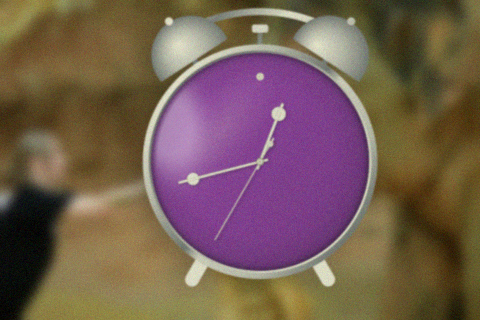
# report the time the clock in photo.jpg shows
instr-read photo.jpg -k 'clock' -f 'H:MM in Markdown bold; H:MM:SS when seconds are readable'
**12:42:35**
